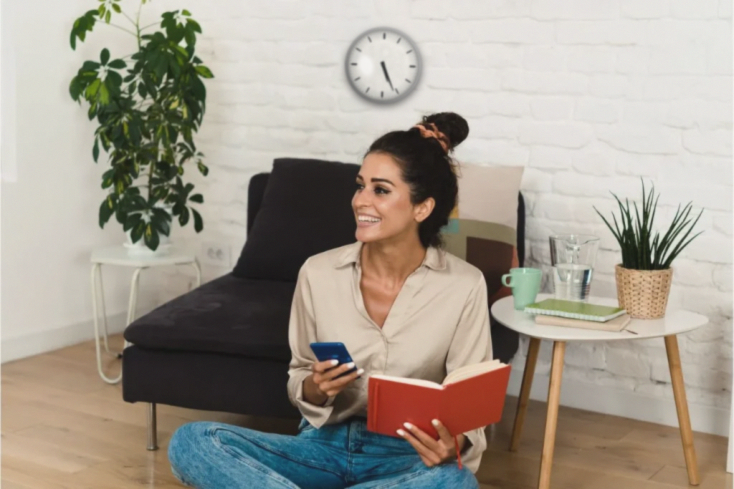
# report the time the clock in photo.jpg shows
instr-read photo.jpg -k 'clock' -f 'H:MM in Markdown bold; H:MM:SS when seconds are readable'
**5:26**
